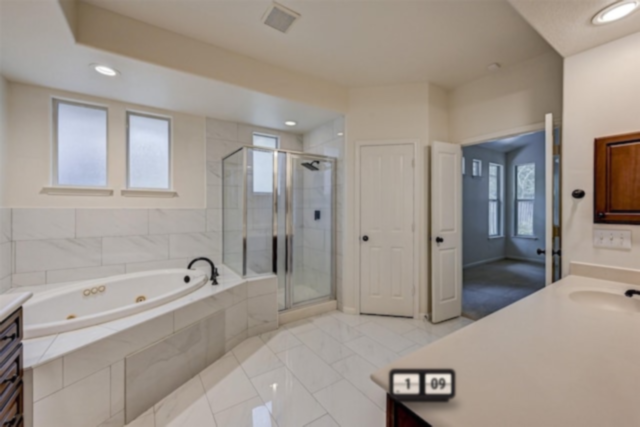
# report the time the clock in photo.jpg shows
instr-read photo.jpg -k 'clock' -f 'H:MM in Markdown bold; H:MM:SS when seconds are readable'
**1:09**
